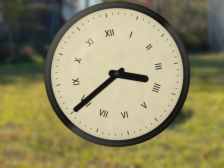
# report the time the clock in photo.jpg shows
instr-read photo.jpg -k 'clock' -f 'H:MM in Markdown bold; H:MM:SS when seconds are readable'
**3:40**
